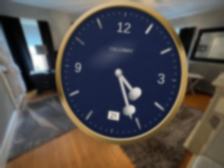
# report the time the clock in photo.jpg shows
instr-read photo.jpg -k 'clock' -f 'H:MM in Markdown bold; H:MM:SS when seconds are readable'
**4:26**
